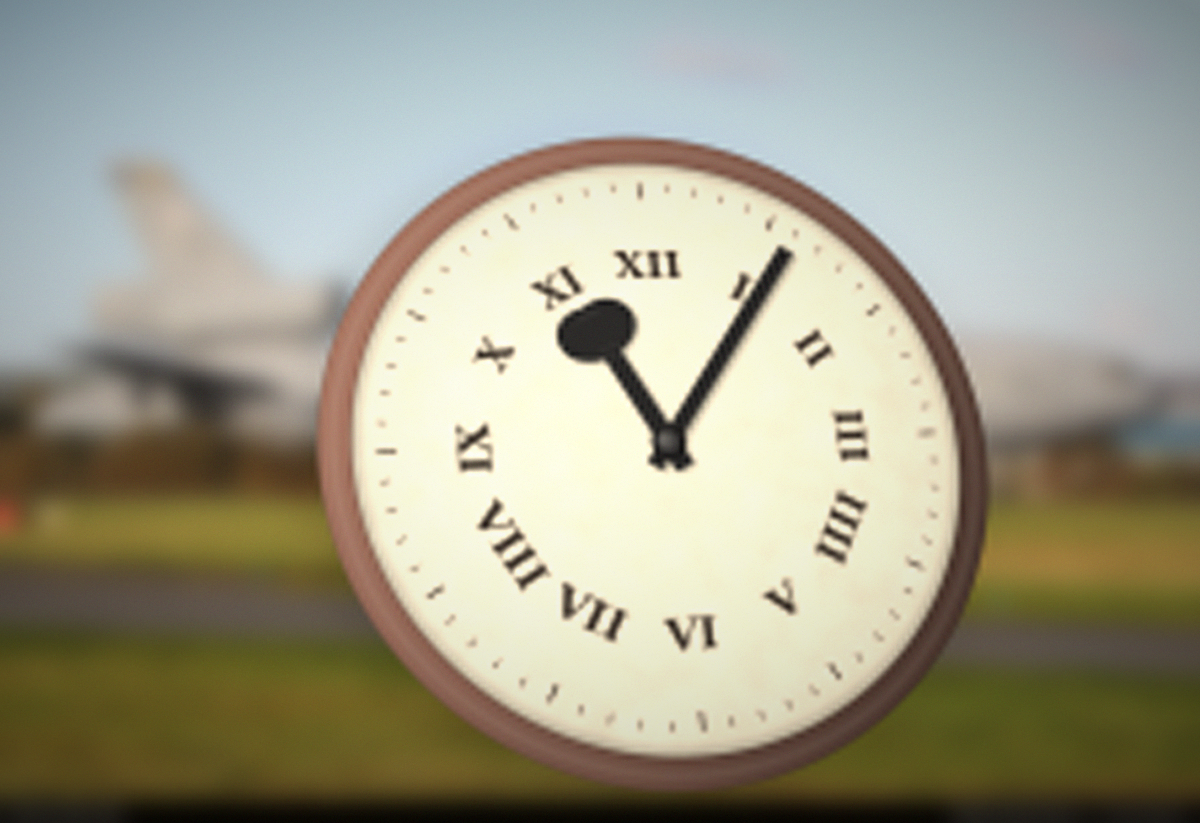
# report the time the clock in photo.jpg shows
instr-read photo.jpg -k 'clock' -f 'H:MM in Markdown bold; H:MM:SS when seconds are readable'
**11:06**
